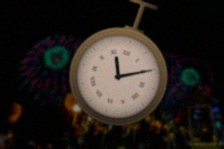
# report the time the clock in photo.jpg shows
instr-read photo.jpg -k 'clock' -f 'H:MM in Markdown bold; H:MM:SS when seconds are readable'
**11:10**
